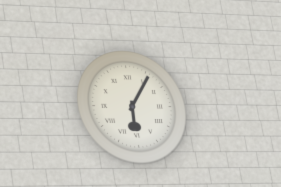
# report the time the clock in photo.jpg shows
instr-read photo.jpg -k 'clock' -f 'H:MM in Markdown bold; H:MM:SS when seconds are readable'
**6:06**
